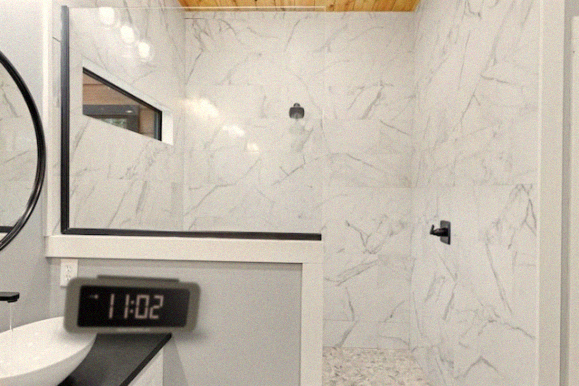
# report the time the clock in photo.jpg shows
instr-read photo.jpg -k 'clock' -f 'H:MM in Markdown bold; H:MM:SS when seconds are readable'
**11:02**
